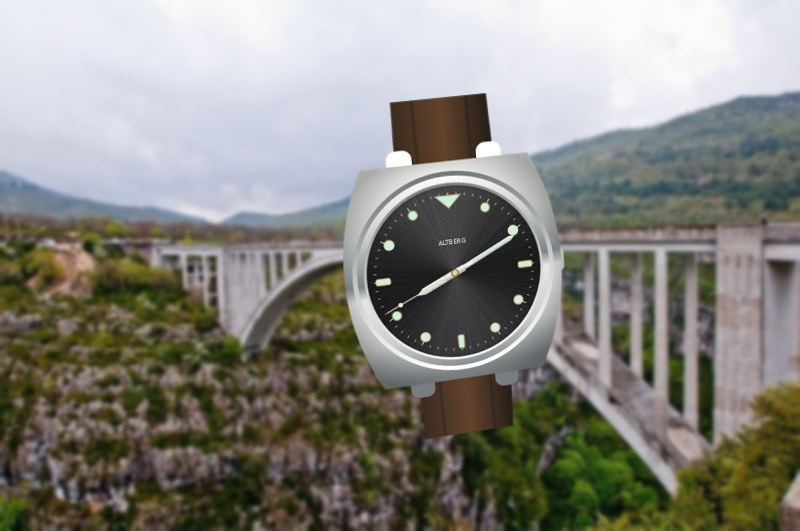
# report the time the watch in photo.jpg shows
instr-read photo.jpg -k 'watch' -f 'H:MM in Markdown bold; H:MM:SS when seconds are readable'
**8:10:41**
